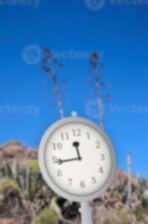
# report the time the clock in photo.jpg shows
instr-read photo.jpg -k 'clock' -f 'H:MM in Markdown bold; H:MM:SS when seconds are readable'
**11:44**
